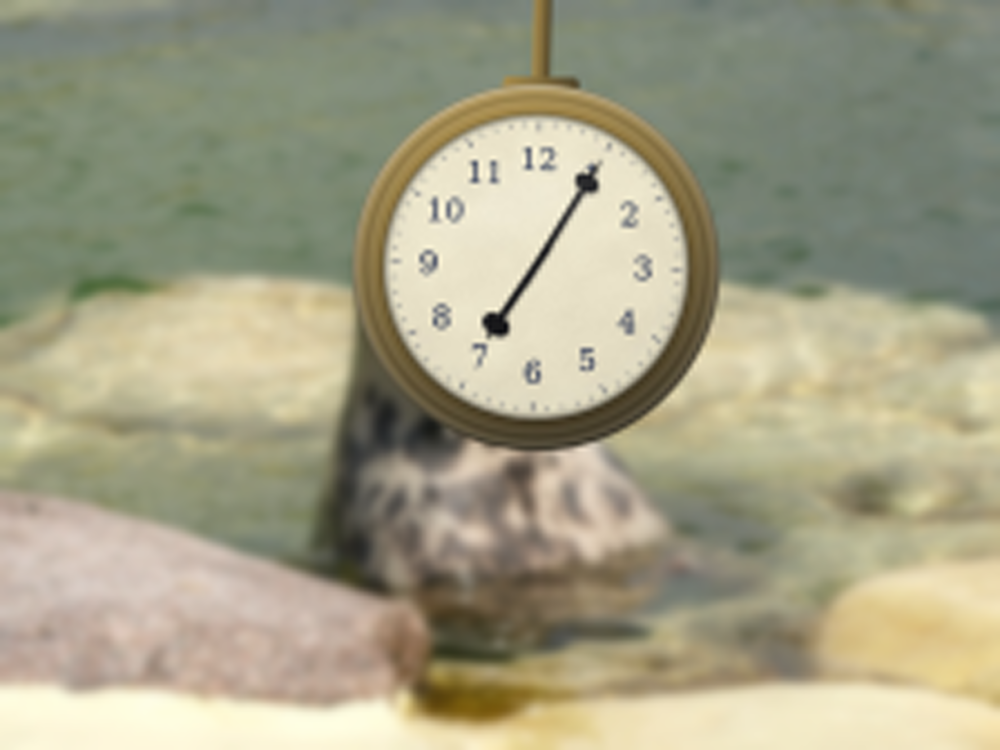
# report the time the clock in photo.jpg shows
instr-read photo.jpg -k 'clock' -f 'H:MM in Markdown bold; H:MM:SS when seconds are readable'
**7:05**
